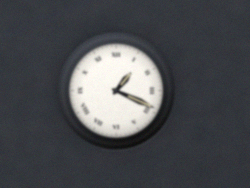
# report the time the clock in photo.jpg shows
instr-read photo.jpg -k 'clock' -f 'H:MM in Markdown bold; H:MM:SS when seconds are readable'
**1:19**
